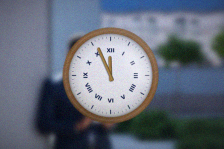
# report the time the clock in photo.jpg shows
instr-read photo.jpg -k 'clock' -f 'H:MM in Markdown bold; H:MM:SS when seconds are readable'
**11:56**
